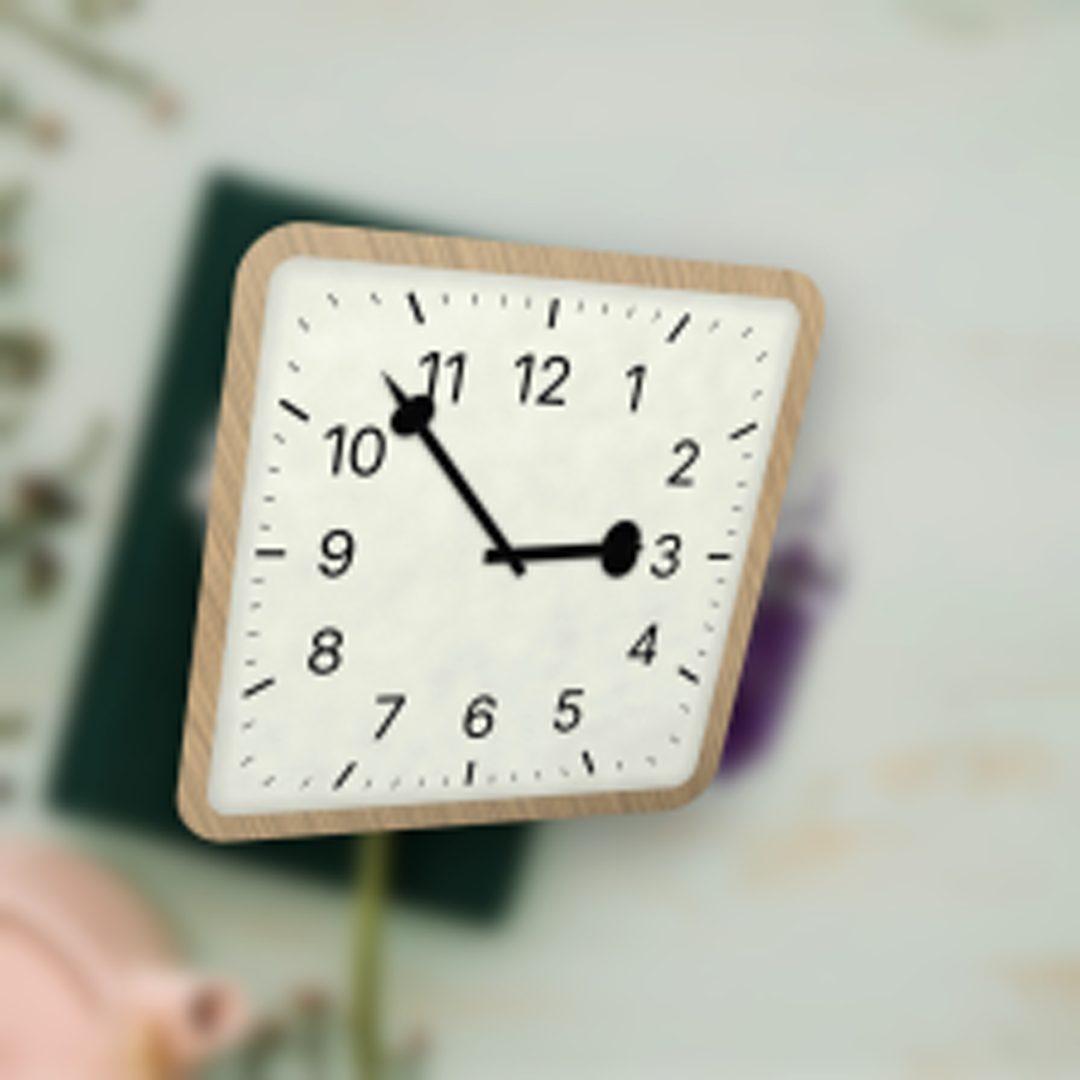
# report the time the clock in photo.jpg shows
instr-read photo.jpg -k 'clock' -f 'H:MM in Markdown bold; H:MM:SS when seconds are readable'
**2:53**
